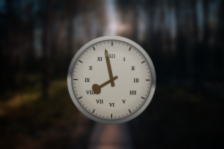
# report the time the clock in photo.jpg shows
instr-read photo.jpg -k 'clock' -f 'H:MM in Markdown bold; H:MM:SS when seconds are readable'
**7:58**
